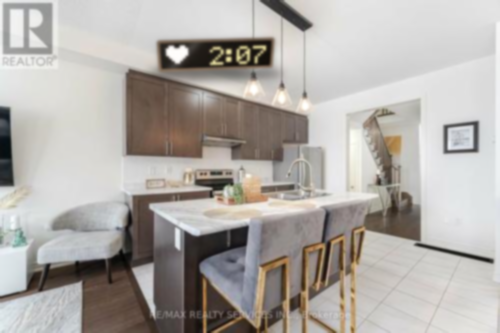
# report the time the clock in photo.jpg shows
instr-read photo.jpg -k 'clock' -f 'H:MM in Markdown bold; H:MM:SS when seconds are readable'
**2:07**
